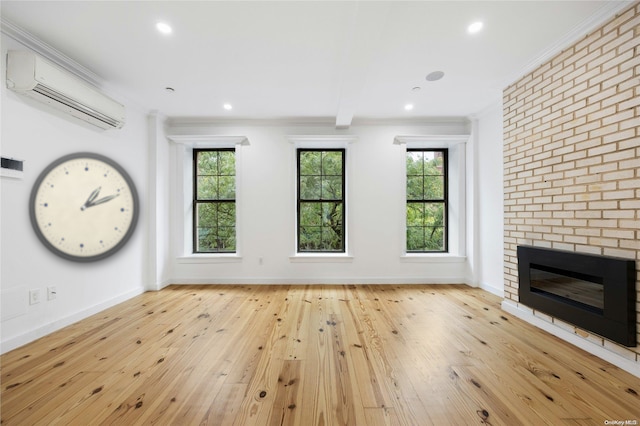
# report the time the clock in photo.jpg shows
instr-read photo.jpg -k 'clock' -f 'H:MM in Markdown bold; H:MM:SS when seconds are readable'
**1:11**
